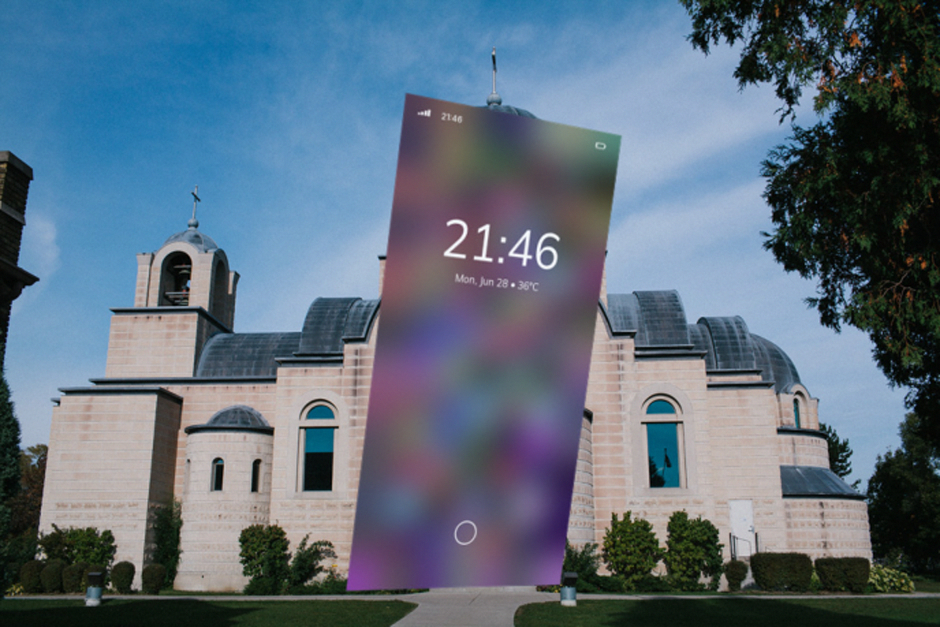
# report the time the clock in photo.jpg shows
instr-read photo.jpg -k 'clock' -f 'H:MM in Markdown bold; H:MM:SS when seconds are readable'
**21:46**
